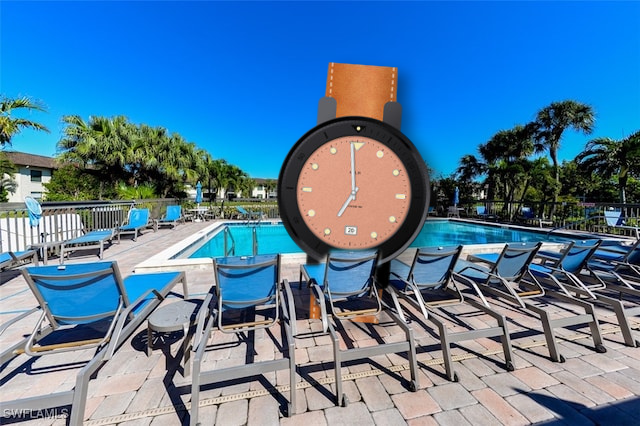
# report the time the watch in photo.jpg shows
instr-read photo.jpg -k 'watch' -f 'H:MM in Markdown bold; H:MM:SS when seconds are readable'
**6:59**
